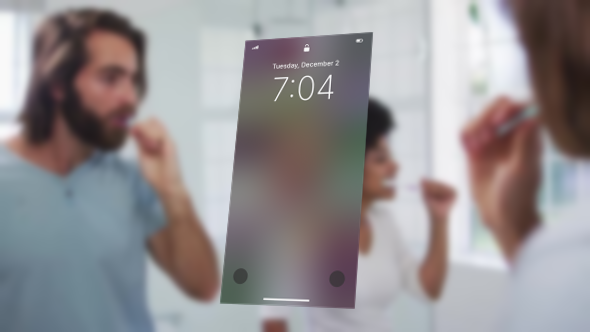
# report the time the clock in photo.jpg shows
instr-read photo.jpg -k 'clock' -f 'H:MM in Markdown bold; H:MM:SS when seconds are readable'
**7:04**
